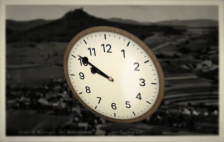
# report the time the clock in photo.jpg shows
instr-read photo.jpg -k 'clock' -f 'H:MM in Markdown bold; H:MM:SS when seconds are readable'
**9:51**
